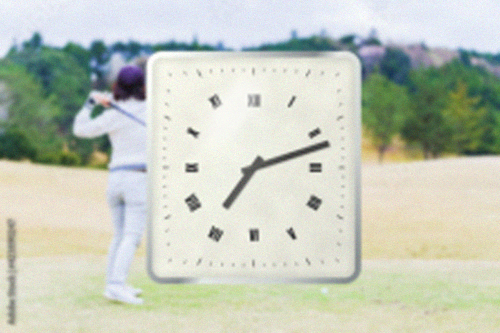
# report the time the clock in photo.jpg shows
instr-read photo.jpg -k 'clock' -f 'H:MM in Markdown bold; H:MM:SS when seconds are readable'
**7:12**
